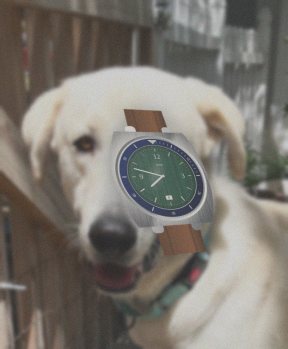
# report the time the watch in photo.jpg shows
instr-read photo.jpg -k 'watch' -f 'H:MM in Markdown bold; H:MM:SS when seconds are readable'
**7:48**
